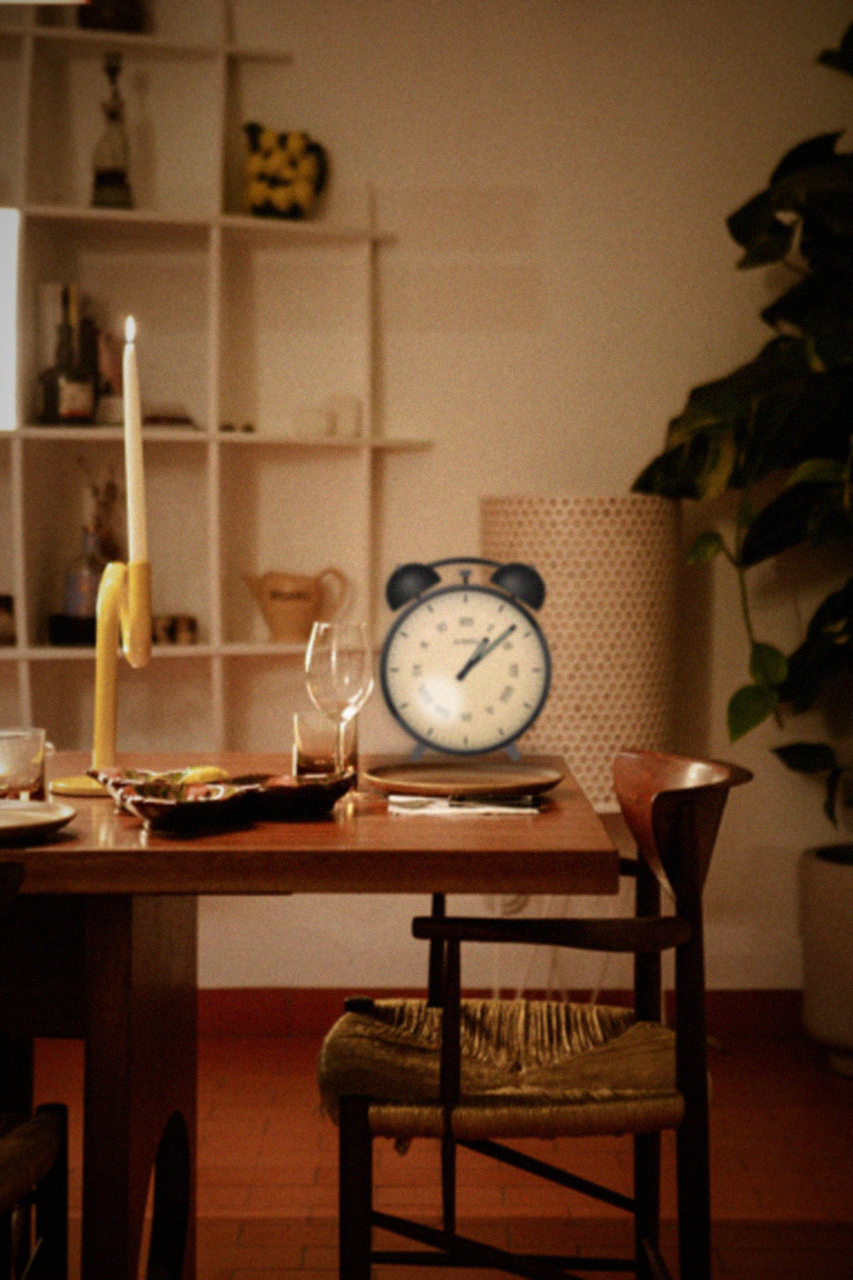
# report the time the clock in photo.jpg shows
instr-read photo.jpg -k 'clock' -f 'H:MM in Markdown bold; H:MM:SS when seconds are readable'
**1:08**
